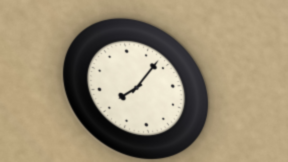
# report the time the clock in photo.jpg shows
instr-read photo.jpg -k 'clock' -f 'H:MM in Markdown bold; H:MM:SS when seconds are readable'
**8:08**
